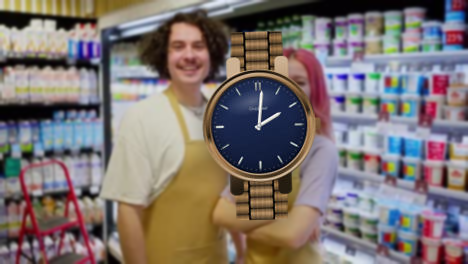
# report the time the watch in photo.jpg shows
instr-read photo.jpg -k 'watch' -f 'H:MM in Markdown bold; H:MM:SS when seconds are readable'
**2:01**
